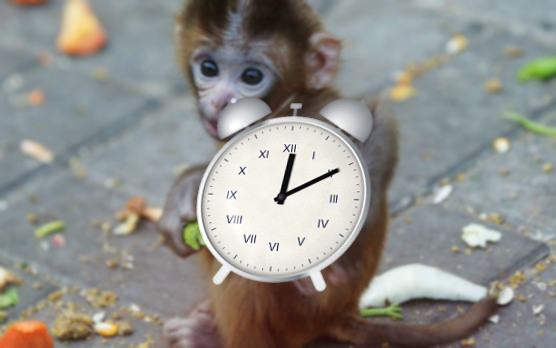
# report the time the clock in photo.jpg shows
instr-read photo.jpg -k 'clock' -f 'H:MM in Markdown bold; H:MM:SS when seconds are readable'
**12:10**
